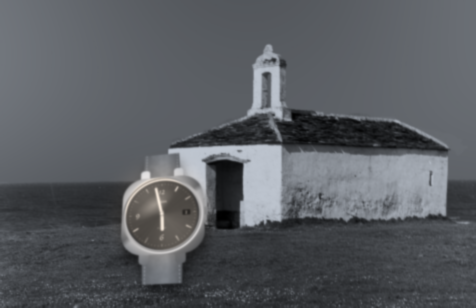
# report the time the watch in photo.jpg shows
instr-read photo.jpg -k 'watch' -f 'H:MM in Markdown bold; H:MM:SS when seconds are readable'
**5:58**
